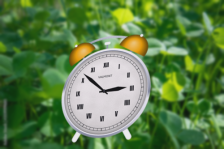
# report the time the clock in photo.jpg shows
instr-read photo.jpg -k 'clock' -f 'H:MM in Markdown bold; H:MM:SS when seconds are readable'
**2:52**
